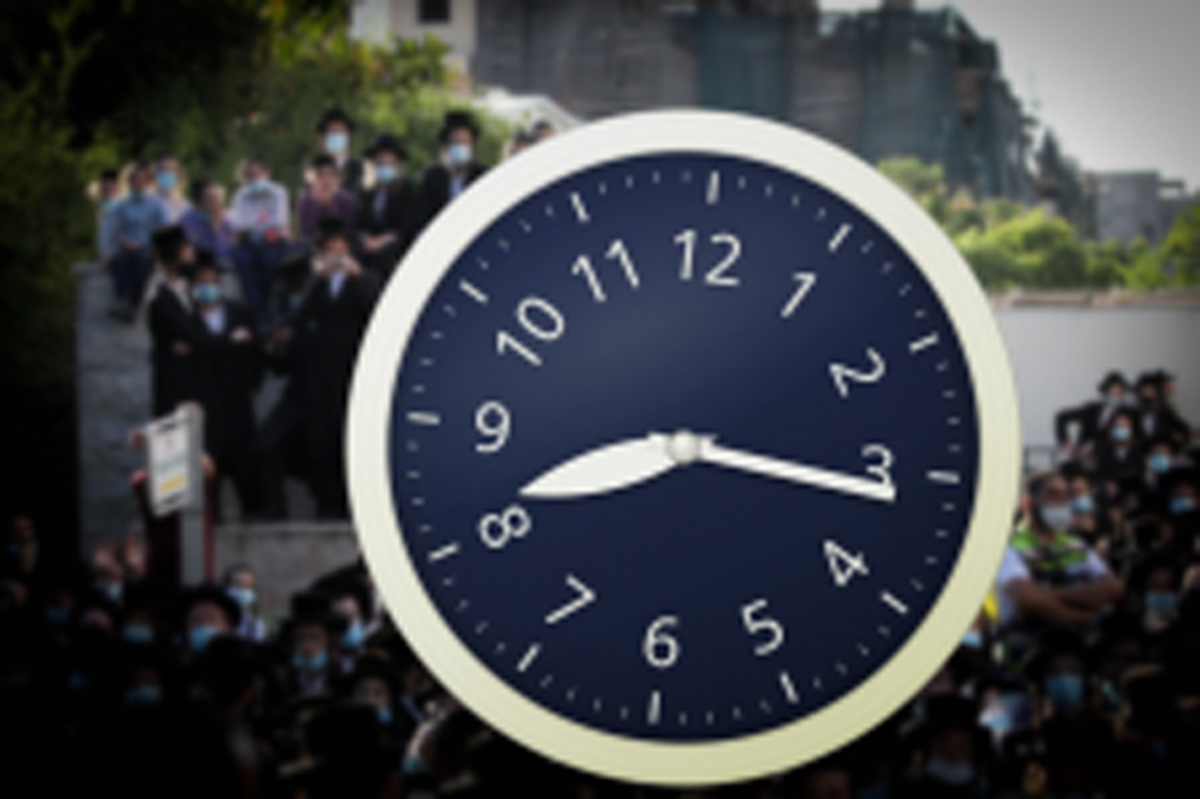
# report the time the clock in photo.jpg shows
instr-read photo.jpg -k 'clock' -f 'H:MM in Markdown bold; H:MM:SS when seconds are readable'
**8:16**
